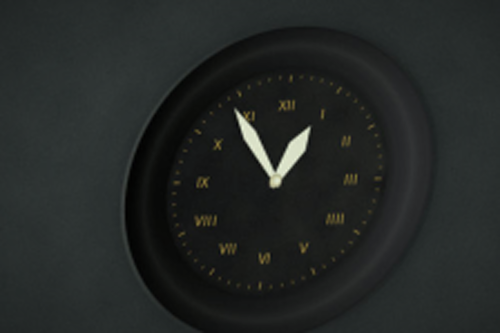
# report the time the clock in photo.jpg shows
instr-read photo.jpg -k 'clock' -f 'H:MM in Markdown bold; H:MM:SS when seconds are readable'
**12:54**
